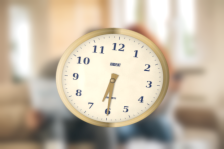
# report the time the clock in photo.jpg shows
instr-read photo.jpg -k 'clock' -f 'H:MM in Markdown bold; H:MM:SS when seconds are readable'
**6:30**
